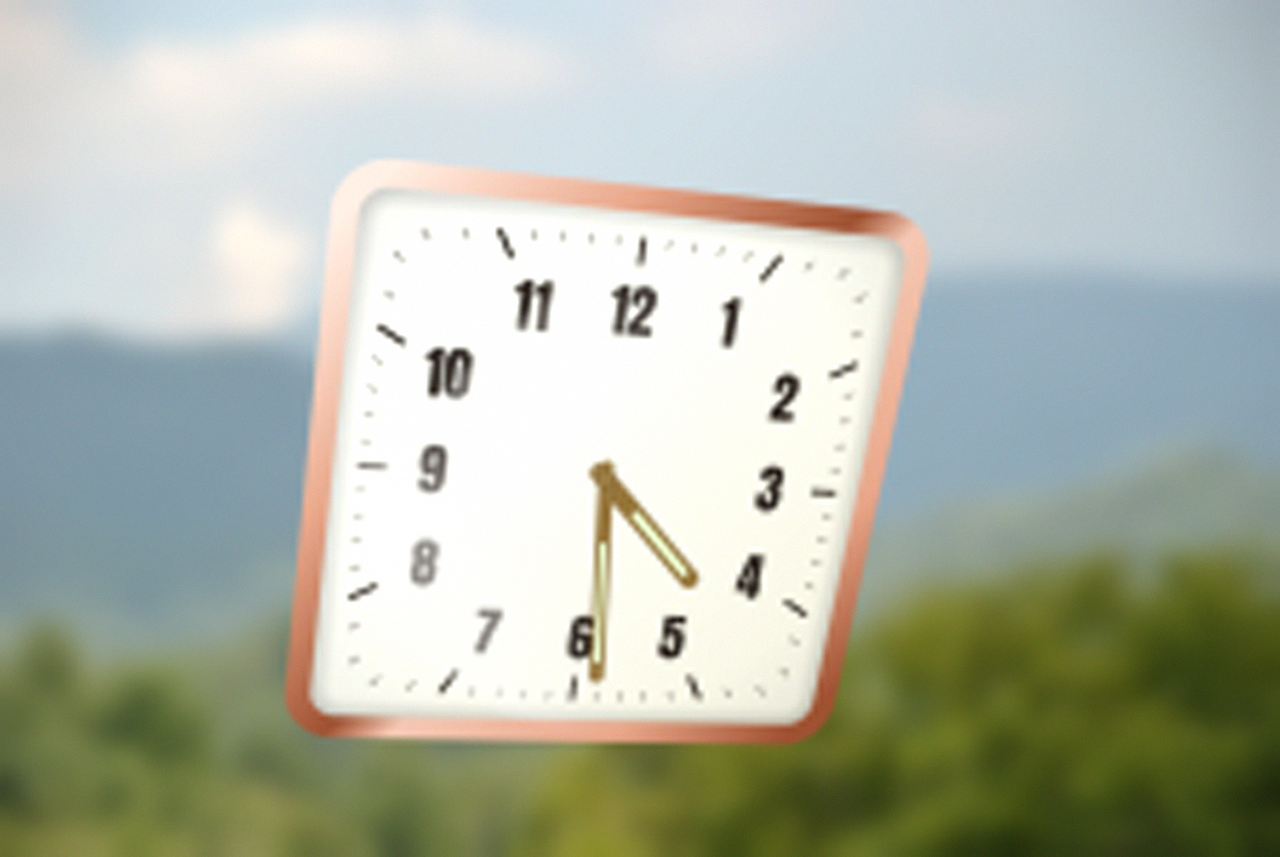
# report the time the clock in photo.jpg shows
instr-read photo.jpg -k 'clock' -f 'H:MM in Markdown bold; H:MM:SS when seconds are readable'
**4:29**
